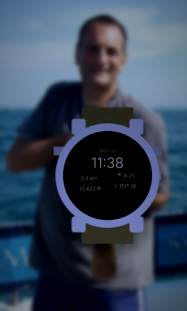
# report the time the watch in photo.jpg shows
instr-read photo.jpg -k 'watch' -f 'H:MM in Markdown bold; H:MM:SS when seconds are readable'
**11:38**
